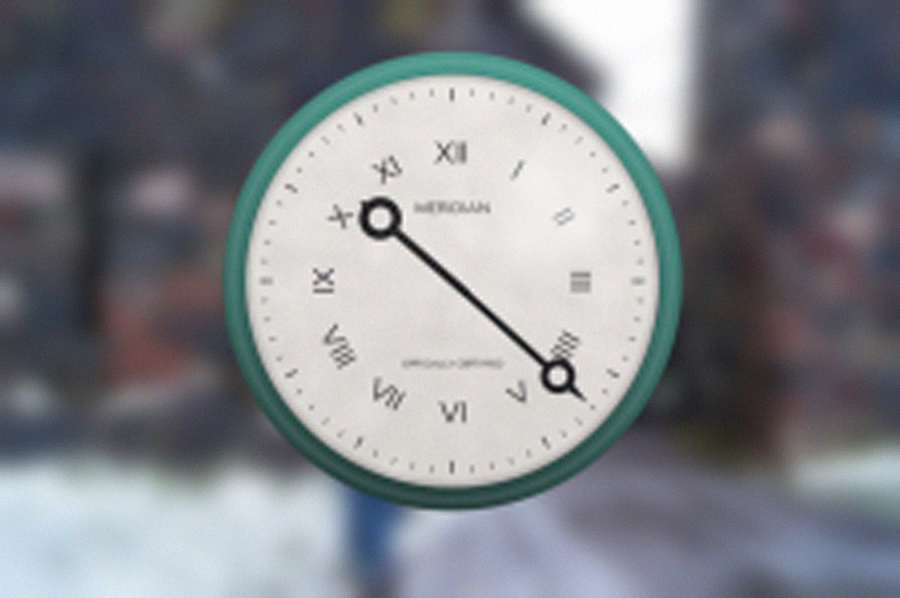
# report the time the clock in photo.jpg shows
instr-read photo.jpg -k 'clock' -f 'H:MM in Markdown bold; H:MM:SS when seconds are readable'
**10:22**
